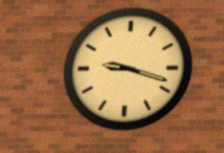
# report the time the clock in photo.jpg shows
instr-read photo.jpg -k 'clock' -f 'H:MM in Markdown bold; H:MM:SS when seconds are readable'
**9:18**
